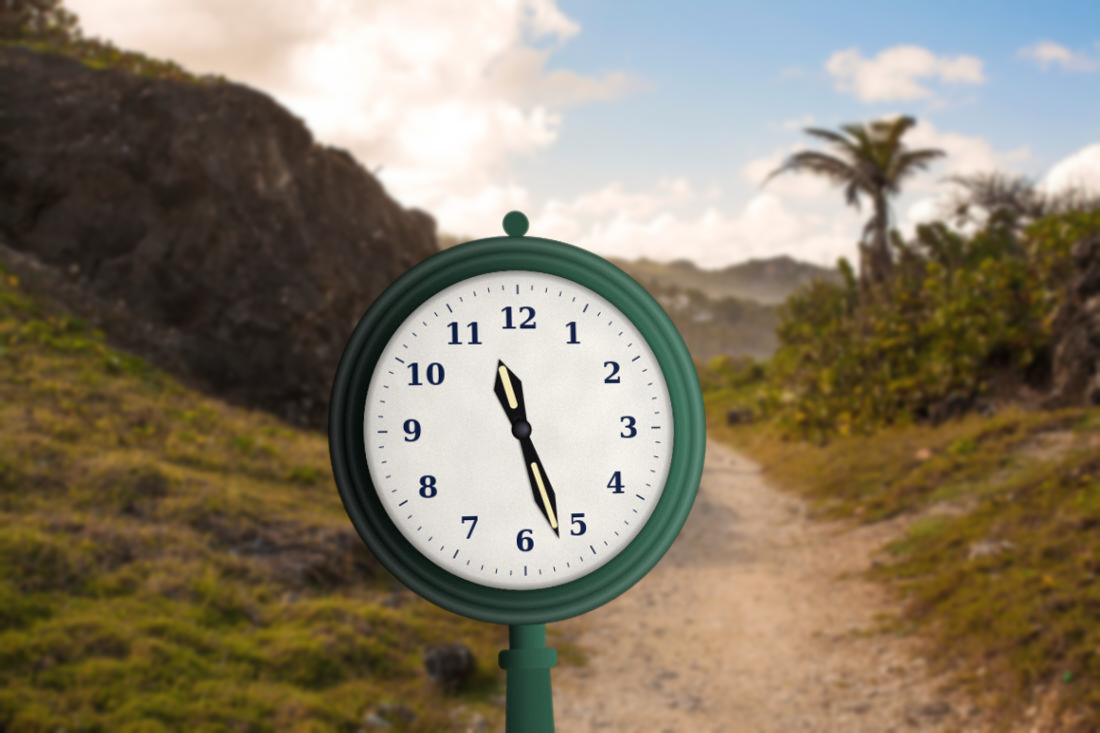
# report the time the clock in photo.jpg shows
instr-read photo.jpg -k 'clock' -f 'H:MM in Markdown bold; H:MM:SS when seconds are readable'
**11:27**
